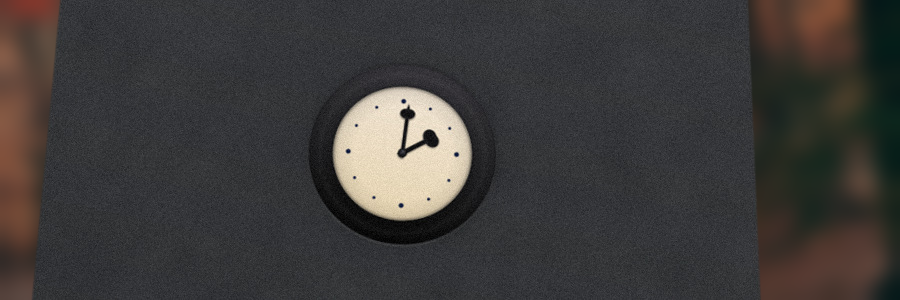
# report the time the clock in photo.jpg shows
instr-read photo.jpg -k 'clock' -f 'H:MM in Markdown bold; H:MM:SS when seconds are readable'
**2:01**
